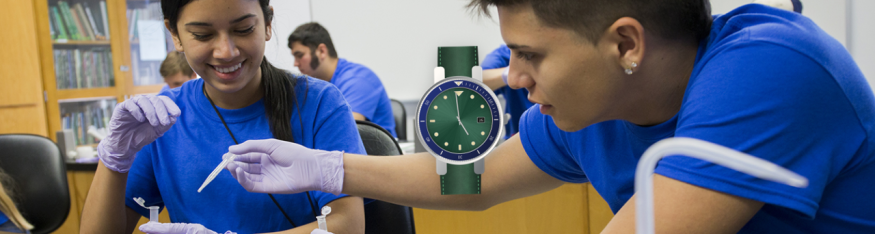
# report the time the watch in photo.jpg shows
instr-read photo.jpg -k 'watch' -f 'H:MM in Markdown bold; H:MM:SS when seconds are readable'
**4:59**
